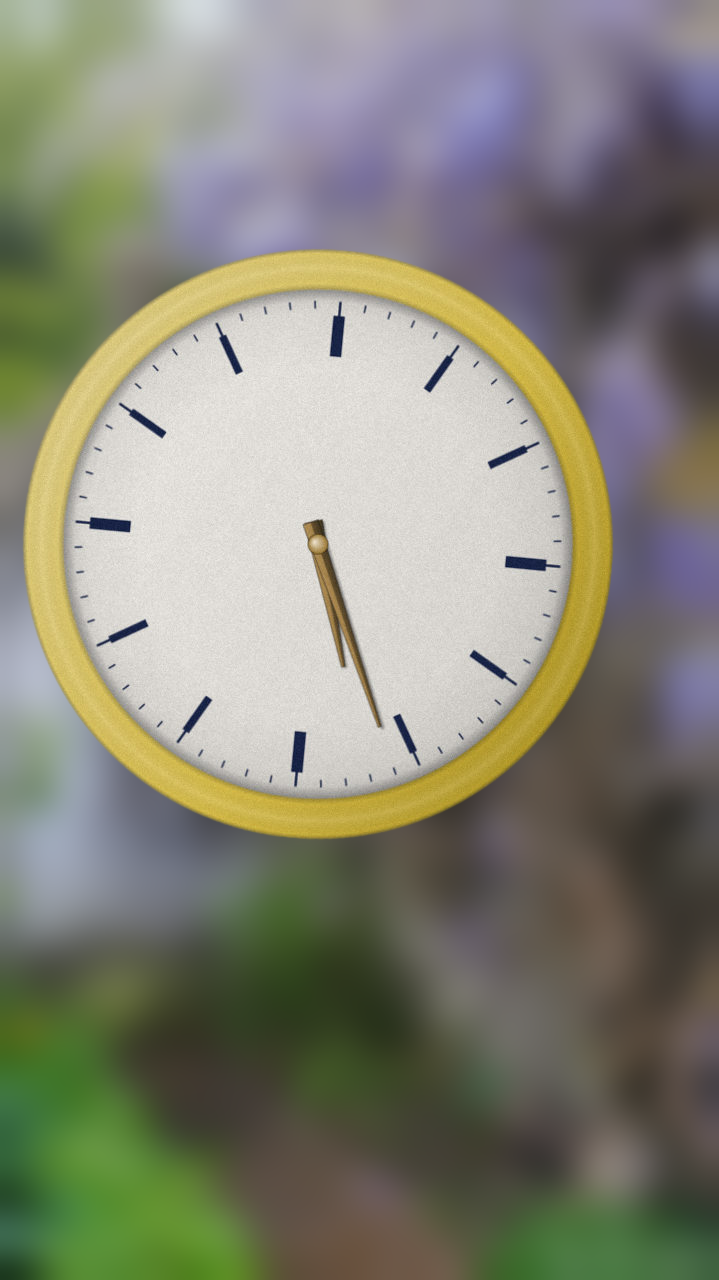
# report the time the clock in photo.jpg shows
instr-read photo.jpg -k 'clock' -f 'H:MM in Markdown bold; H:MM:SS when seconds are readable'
**5:26**
